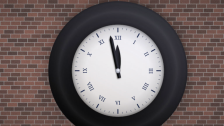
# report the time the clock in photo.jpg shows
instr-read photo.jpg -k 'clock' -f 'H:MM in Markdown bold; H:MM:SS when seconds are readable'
**11:58**
